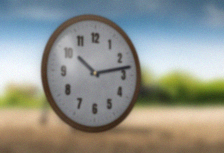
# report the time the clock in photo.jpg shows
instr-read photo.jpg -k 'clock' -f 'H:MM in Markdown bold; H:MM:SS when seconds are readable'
**10:13**
